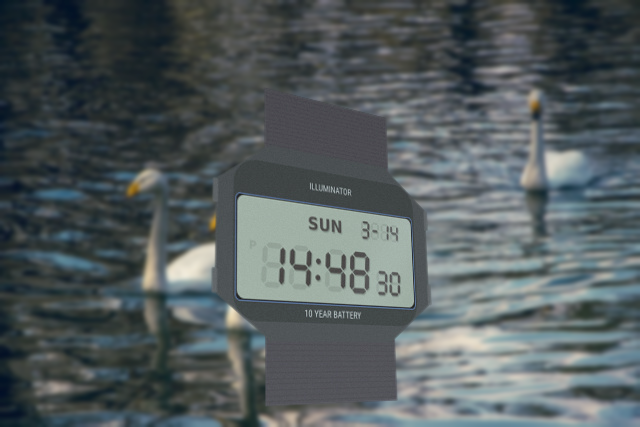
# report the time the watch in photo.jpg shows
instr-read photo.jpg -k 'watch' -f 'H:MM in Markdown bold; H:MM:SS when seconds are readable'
**14:48:30**
